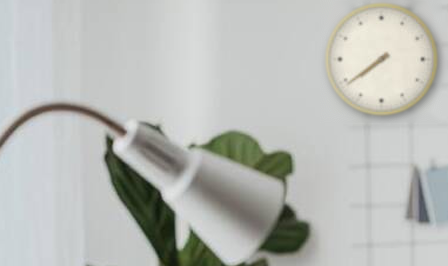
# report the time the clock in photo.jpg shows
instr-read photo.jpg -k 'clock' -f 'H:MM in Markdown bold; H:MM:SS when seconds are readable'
**7:39**
